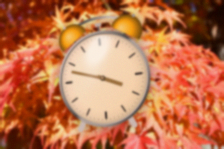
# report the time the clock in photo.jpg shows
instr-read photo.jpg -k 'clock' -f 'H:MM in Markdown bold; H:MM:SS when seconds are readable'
**3:48**
